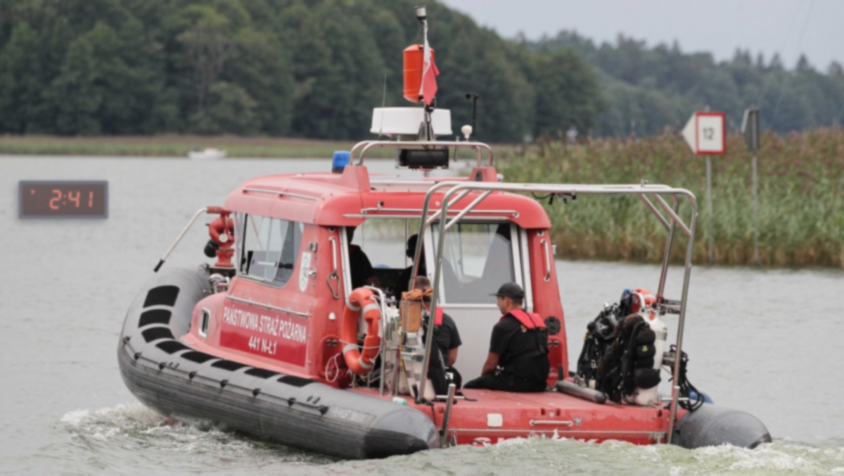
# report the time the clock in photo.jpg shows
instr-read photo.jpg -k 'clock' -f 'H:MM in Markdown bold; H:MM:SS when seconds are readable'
**2:41**
